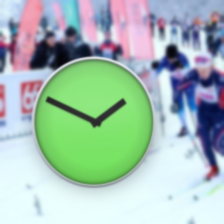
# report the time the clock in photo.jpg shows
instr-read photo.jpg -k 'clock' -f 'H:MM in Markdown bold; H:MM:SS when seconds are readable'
**1:49**
